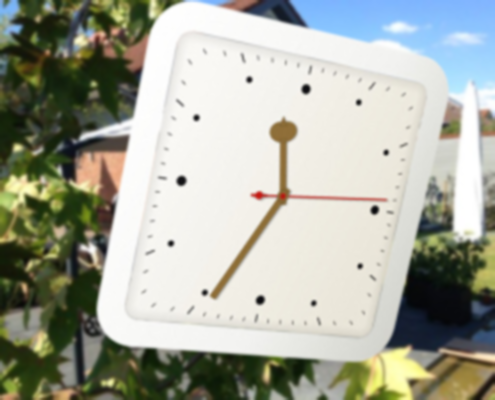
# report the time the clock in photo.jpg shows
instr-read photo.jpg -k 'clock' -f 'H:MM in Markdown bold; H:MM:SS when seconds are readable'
**11:34:14**
